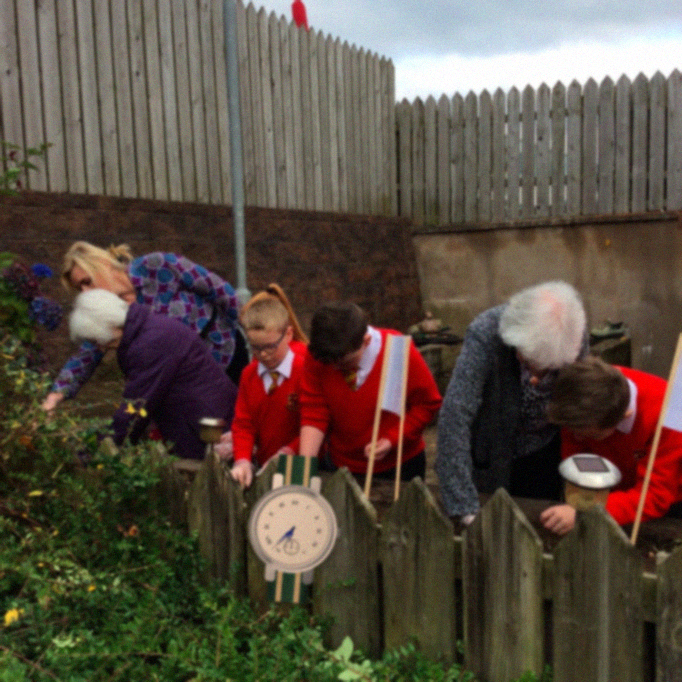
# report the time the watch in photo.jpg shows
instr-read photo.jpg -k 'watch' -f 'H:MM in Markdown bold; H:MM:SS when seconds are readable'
**6:37**
